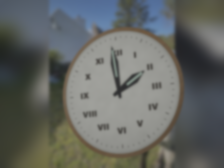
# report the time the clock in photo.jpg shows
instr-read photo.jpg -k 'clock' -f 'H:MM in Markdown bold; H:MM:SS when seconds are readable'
**1:59**
